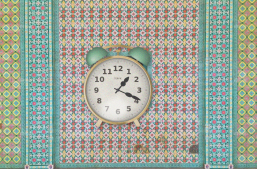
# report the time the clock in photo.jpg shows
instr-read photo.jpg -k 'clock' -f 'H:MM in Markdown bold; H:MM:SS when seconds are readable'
**1:19**
